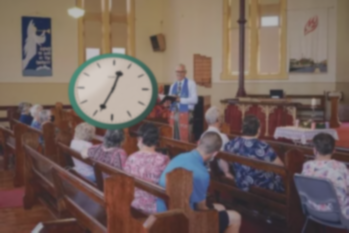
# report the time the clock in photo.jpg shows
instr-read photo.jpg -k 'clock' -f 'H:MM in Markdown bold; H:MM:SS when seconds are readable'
**12:34**
